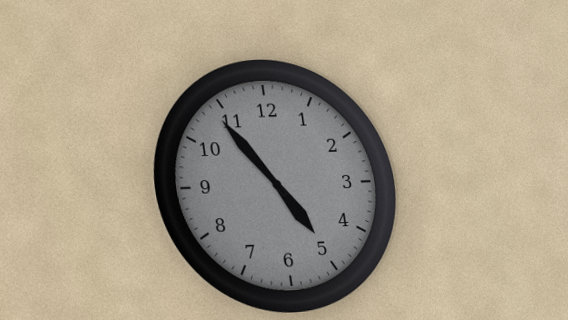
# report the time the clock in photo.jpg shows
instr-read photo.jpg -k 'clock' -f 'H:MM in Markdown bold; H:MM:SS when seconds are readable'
**4:54**
